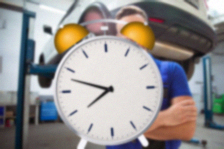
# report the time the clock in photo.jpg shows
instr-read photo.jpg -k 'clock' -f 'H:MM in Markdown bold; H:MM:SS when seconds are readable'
**7:48**
